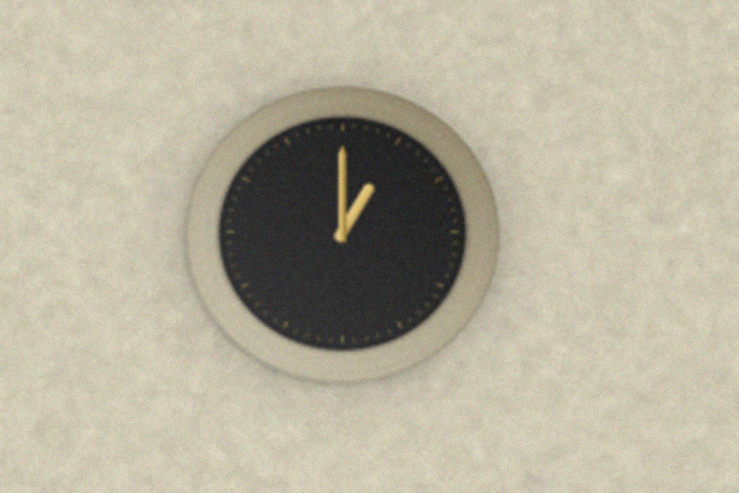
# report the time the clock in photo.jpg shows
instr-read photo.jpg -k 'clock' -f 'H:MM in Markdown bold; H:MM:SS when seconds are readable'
**1:00**
